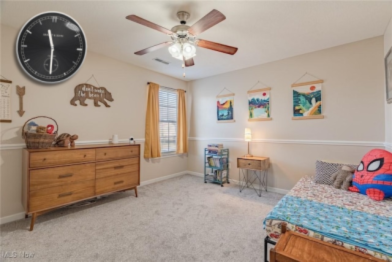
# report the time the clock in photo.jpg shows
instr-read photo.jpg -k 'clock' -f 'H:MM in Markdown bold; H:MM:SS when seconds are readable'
**11:30**
